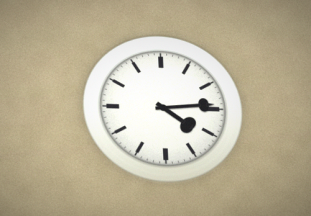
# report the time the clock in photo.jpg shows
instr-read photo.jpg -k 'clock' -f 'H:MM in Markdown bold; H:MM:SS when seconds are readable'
**4:14**
